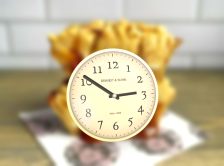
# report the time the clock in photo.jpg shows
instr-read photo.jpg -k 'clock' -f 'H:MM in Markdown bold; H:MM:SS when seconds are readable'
**2:51**
